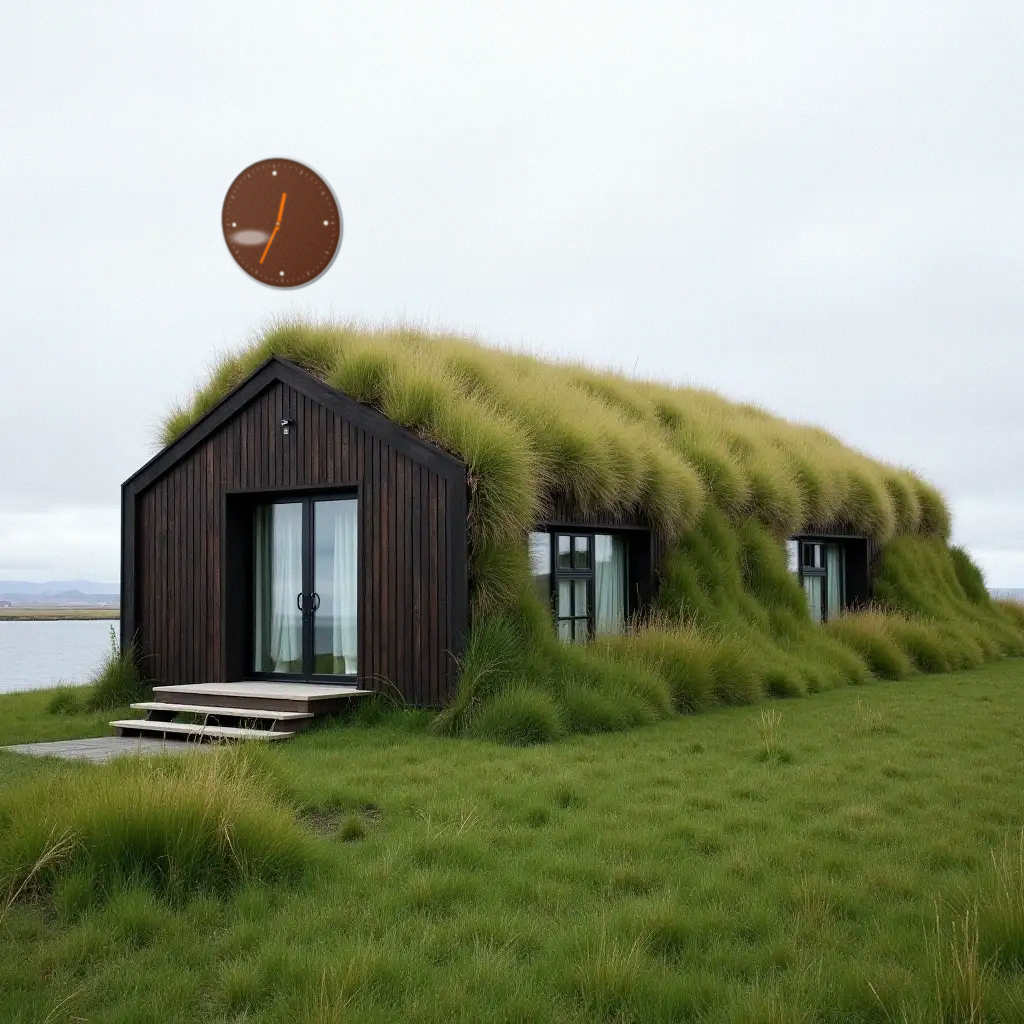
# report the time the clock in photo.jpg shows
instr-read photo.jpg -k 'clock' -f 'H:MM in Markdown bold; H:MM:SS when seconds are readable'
**12:35**
